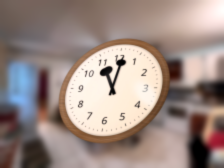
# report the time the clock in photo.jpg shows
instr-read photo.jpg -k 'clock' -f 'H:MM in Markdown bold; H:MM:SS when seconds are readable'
**11:01**
